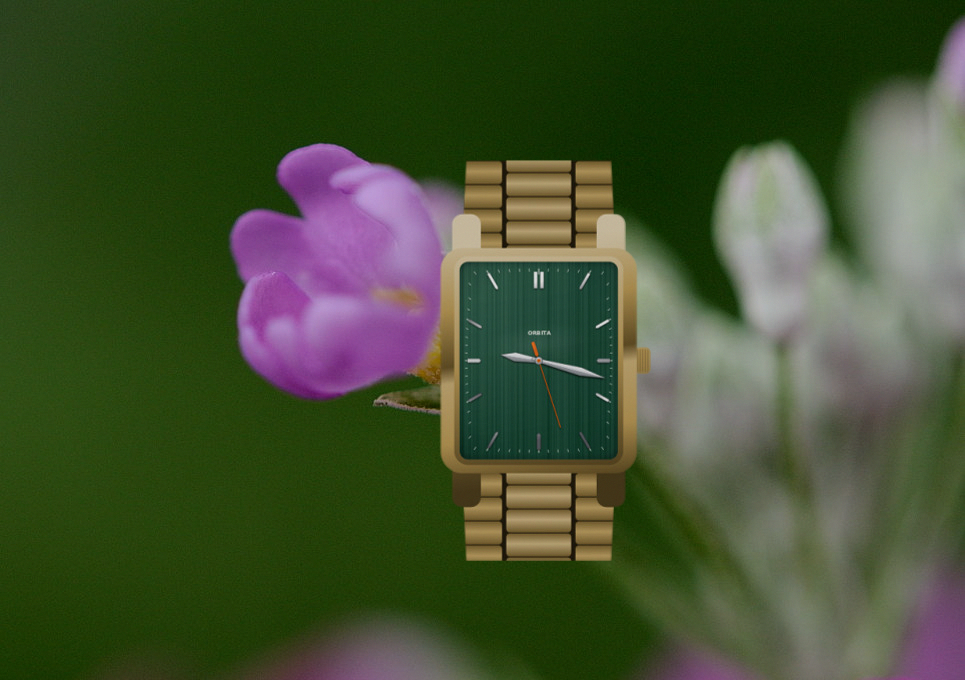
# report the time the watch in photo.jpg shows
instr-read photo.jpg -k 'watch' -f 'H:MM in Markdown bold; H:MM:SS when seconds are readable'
**9:17:27**
